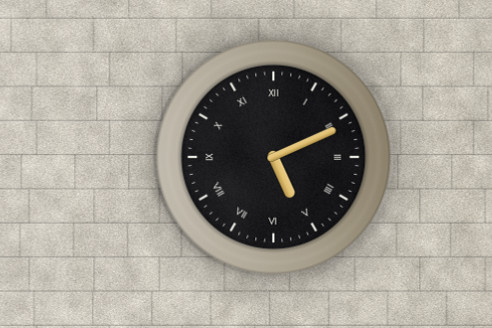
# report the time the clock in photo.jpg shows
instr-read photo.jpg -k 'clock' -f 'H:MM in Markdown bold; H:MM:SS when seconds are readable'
**5:11**
